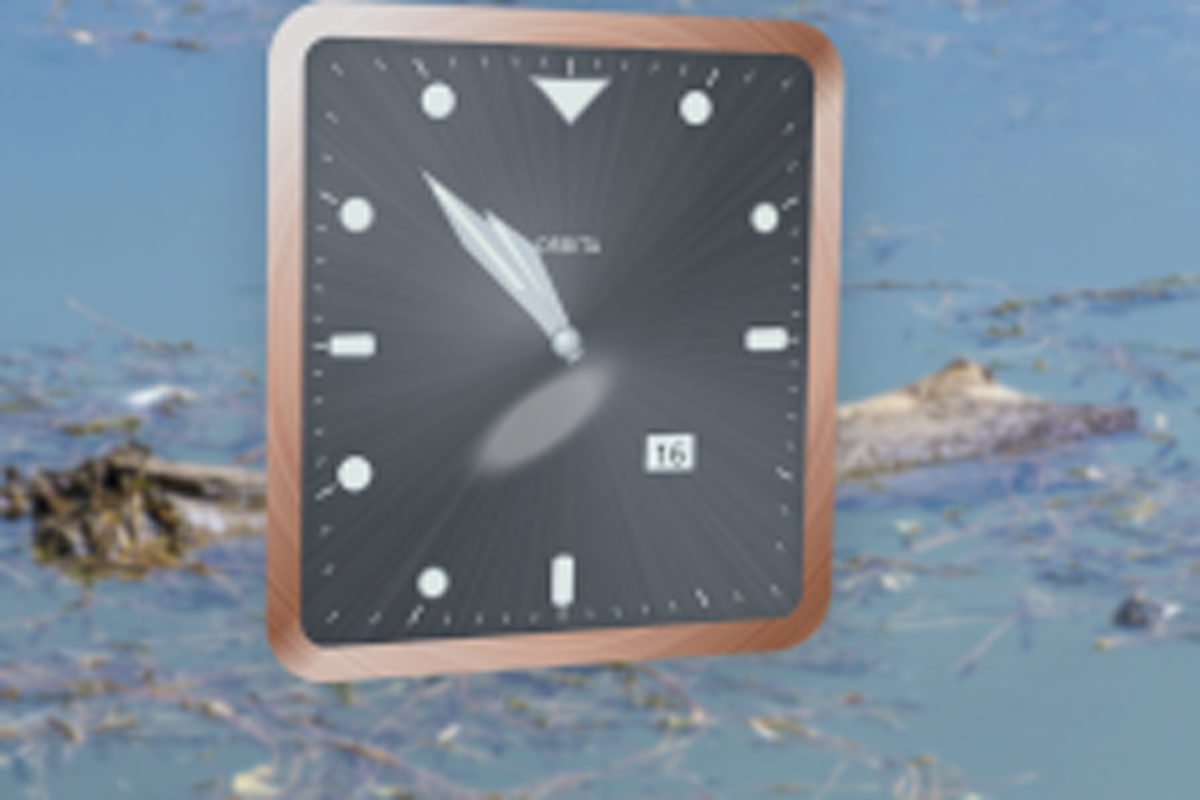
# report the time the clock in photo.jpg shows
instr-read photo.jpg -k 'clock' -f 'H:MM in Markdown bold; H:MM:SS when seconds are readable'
**10:53**
